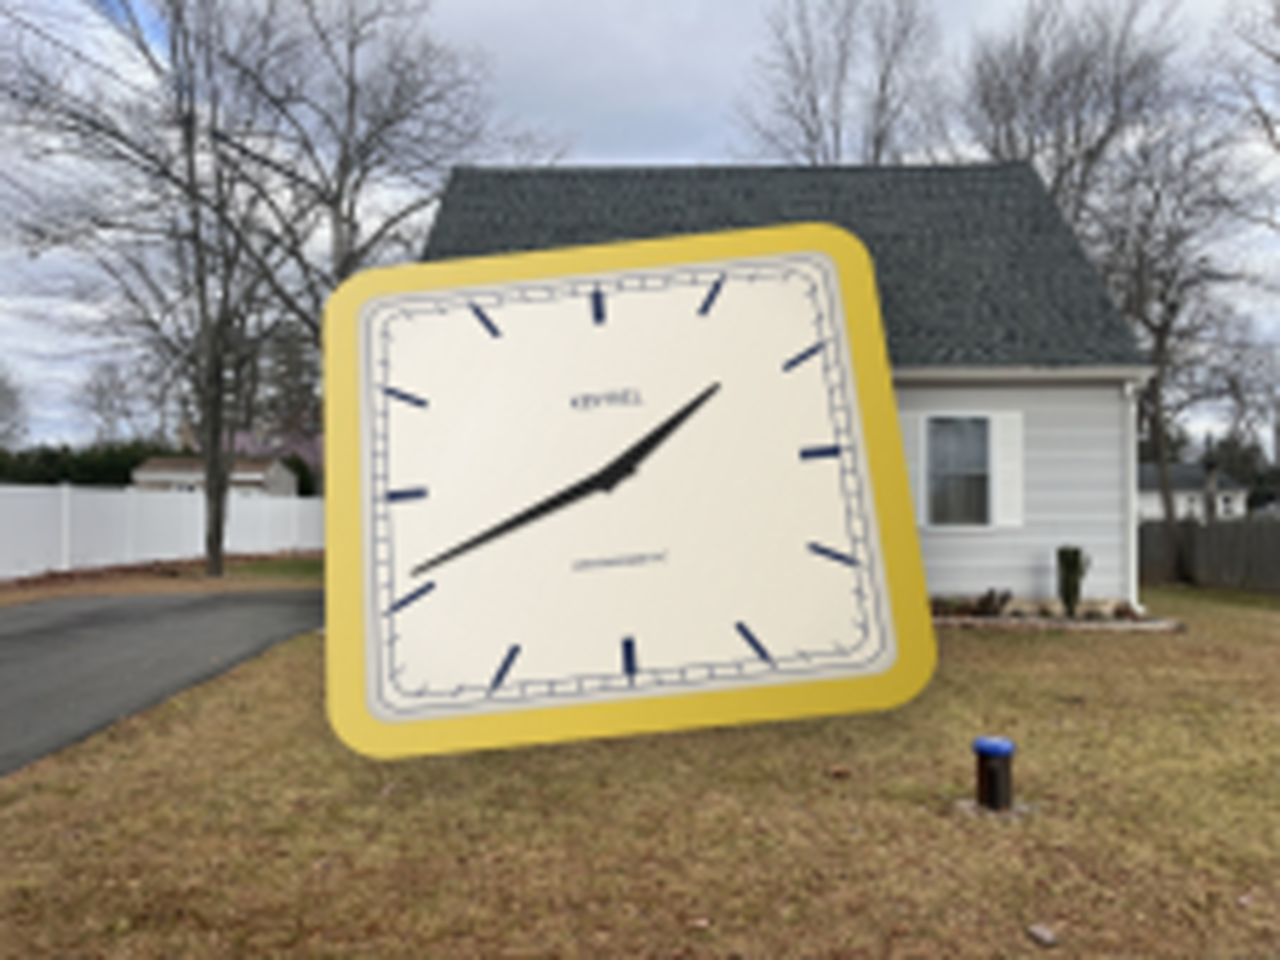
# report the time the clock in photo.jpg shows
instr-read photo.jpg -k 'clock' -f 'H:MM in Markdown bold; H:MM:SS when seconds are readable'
**1:41**
